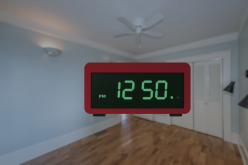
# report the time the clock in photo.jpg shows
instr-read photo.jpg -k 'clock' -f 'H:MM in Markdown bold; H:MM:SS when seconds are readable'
**12:50**
